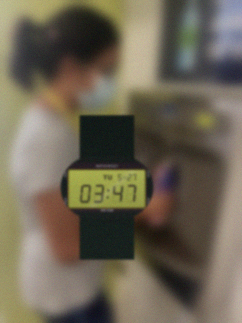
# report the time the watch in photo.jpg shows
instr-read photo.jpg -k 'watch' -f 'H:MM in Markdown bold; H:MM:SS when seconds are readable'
**3:47**
